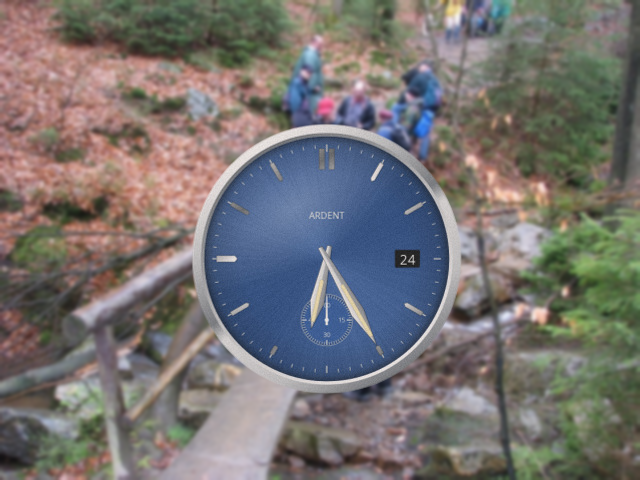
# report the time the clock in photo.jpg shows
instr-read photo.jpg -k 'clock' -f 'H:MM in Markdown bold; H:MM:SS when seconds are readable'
**6:25**
